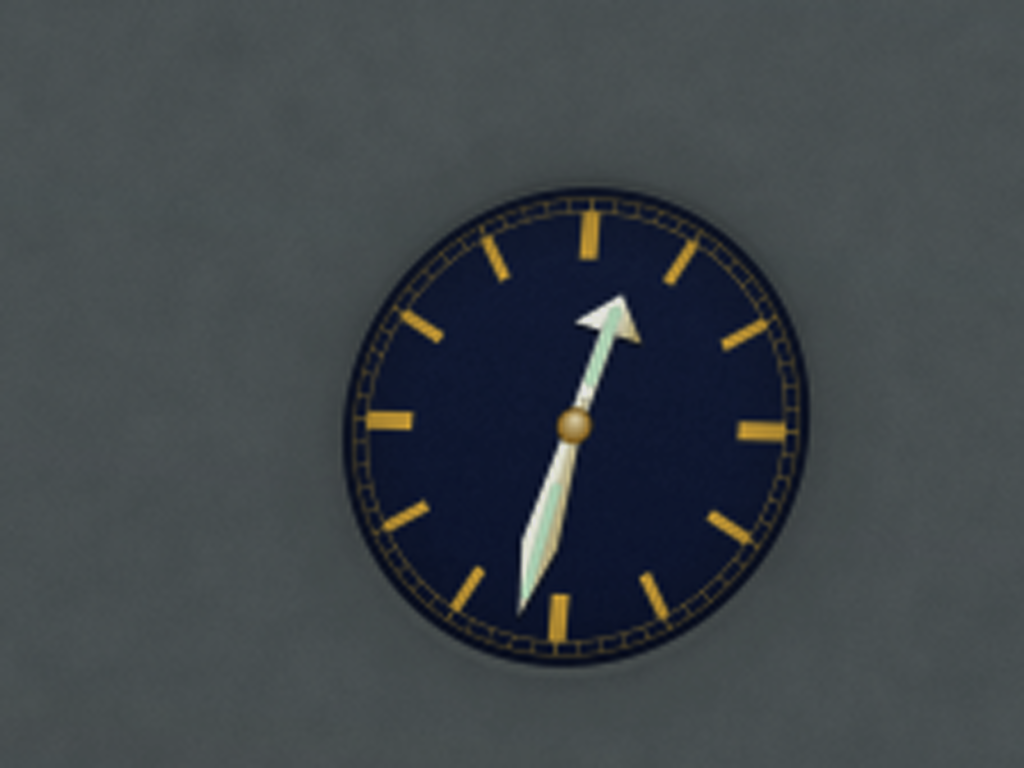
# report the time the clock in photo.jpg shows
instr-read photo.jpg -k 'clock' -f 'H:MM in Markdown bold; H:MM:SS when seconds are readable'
**12:32**
